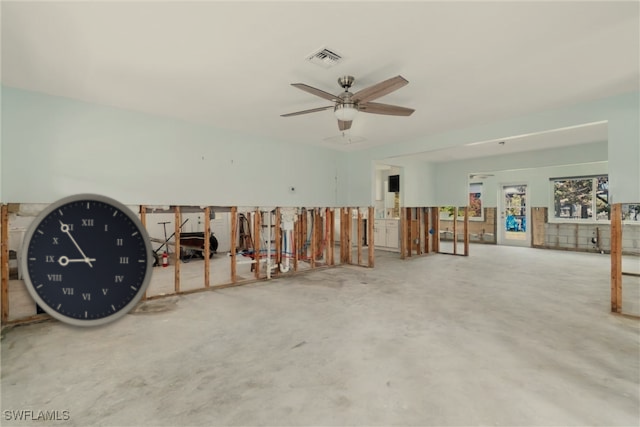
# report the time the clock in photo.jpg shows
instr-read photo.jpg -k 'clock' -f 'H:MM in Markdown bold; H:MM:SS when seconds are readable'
**8:54**
